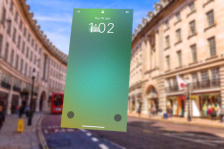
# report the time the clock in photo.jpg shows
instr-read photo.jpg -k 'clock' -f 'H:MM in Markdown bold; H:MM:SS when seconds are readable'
**1:02**
